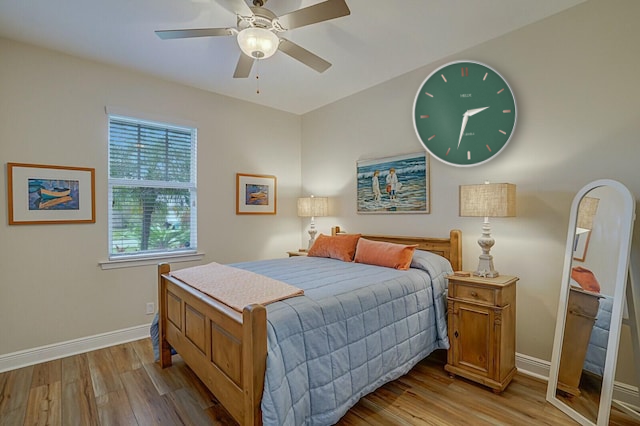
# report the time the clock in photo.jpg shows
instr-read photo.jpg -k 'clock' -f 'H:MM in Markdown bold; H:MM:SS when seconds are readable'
**2:33**
